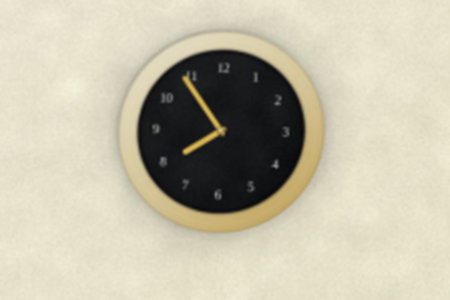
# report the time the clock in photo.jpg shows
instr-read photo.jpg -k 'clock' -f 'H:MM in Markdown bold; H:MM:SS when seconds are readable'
**7:54**
